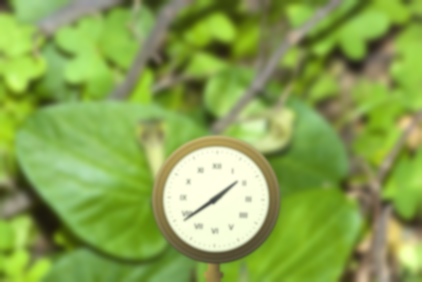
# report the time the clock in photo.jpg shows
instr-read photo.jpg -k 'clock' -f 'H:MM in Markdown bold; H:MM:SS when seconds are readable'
**1:39**
